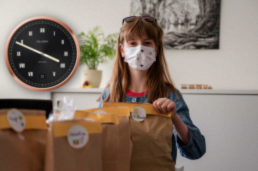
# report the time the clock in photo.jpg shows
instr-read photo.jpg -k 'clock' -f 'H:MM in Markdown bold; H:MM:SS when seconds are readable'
**3:49**
